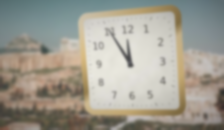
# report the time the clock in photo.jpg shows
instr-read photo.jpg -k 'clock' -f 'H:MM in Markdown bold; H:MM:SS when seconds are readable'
**11:55**
